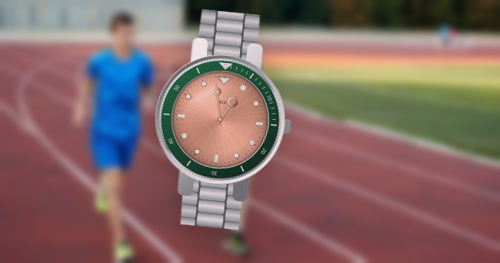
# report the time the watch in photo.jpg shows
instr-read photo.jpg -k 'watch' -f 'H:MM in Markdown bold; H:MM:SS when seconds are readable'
**12:58**
